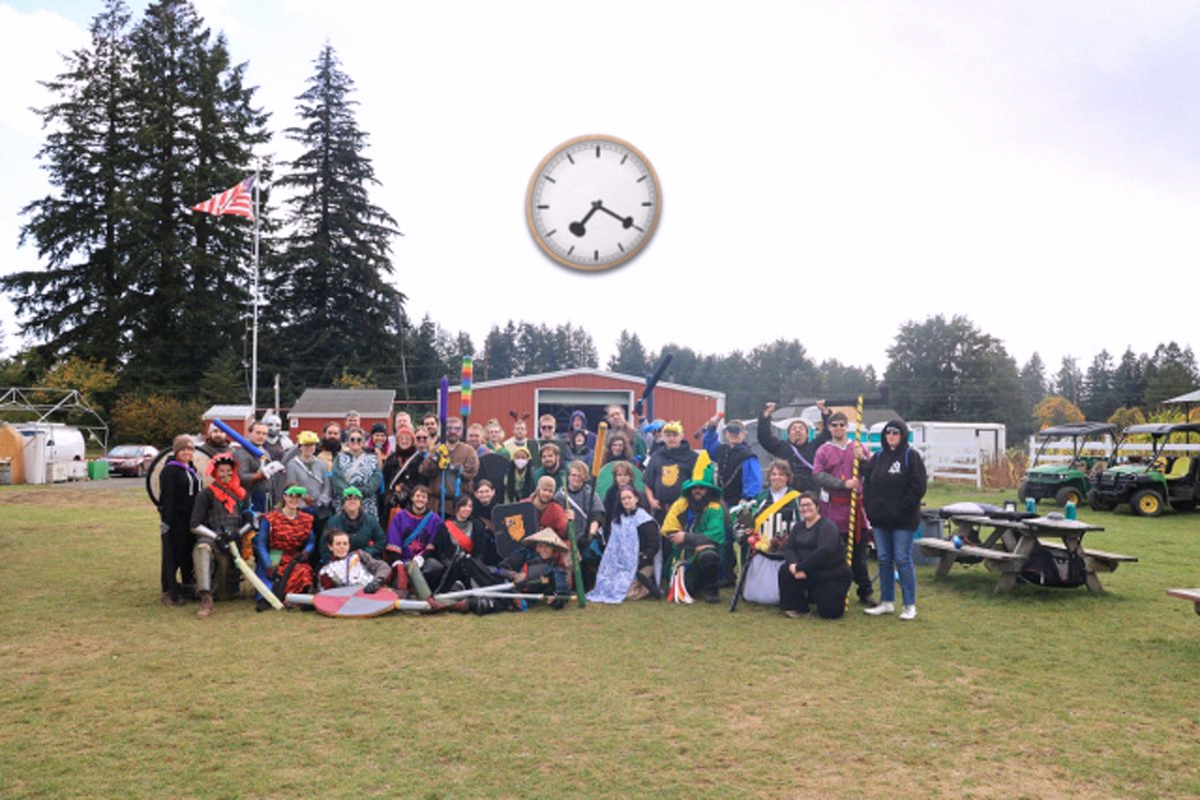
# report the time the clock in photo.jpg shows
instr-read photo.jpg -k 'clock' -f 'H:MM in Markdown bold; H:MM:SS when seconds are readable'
**7:20**
